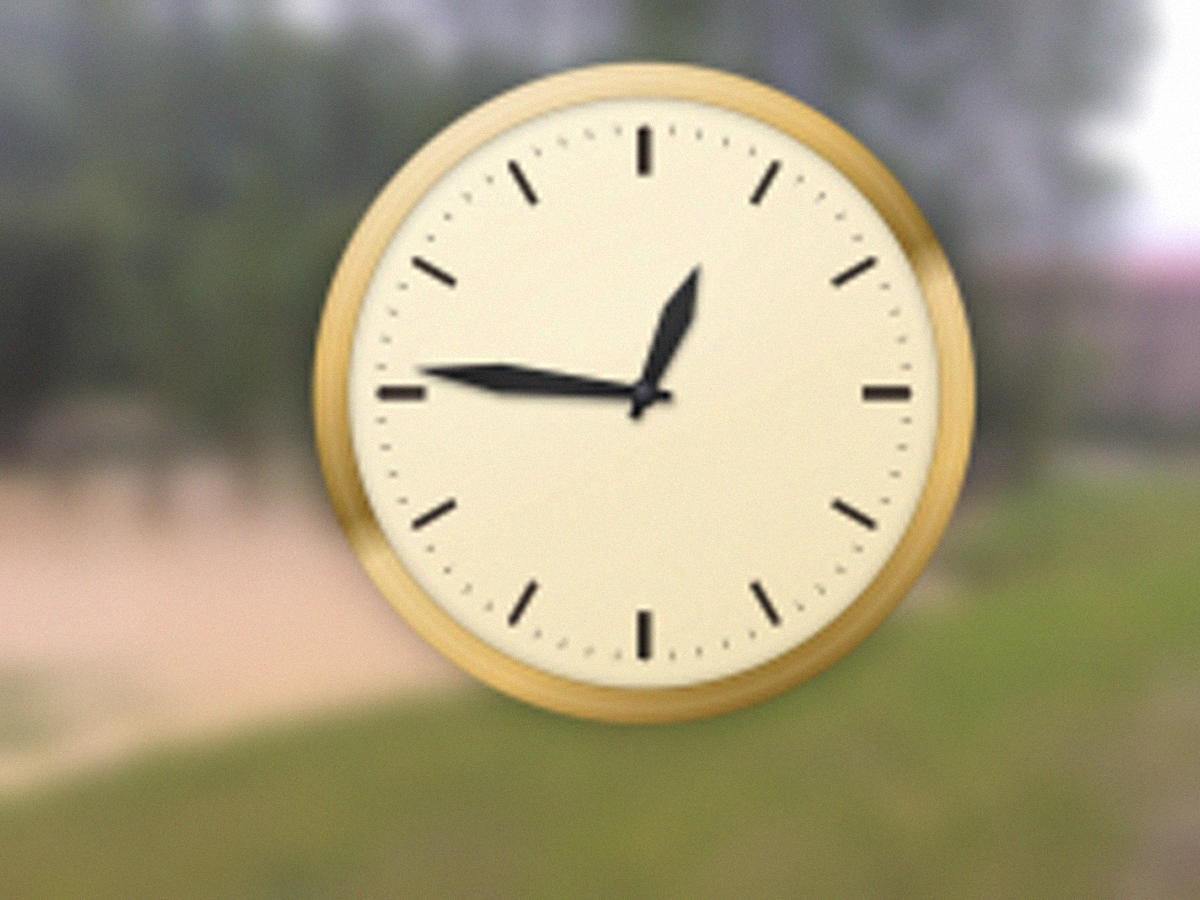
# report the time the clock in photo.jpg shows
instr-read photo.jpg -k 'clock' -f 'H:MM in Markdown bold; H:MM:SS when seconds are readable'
**12:46**
